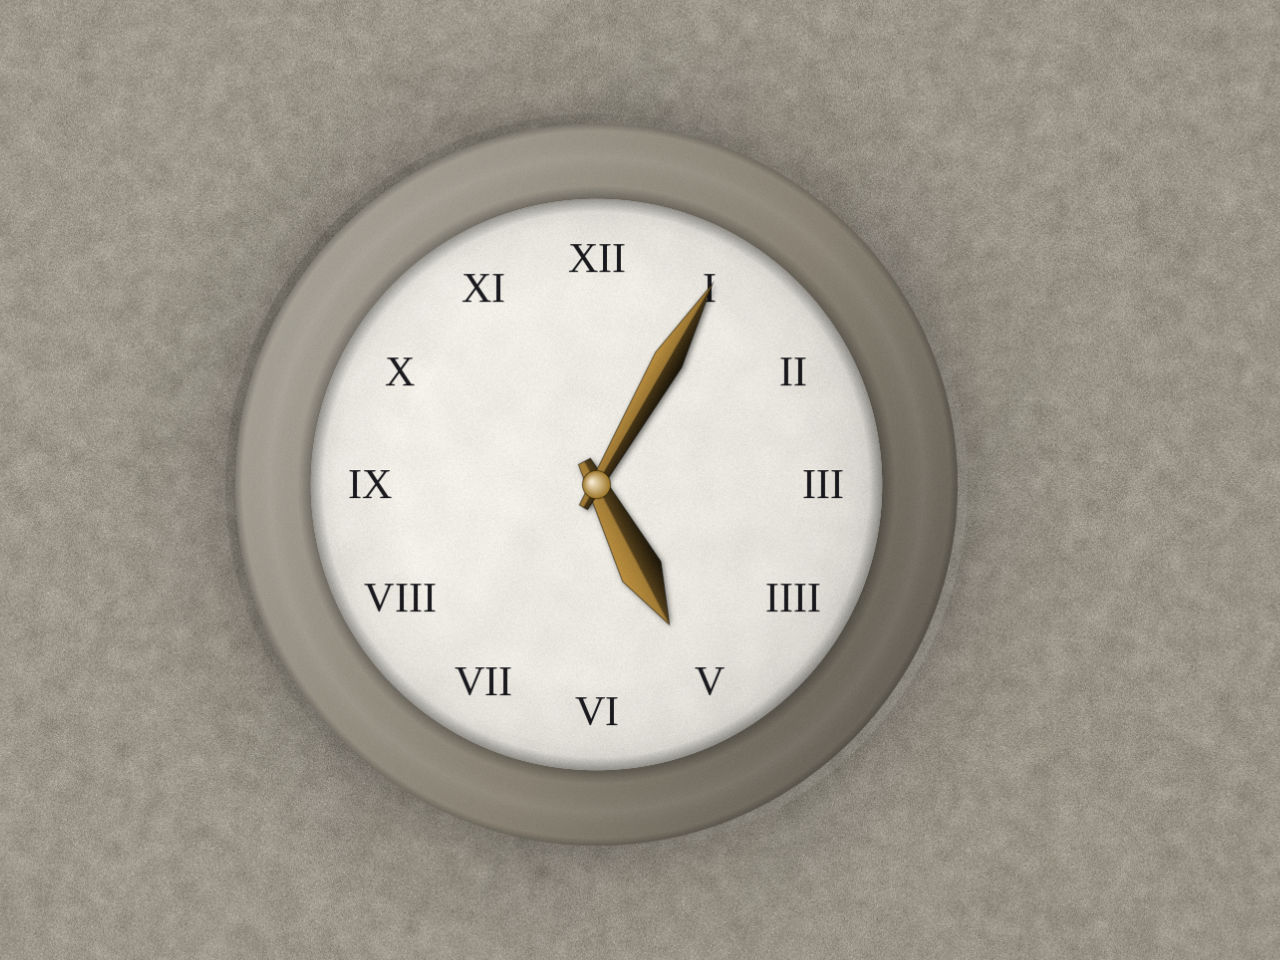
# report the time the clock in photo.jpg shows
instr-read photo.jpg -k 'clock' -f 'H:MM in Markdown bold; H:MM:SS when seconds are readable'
**5:05**
